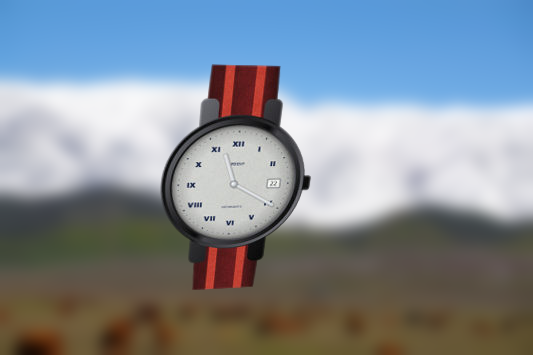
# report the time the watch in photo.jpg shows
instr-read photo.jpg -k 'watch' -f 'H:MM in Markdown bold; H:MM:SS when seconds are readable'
**11:20**
